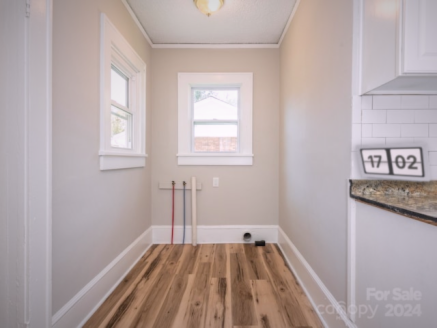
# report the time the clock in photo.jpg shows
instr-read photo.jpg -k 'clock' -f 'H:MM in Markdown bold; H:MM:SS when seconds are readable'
**17:02**
